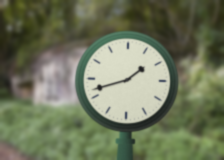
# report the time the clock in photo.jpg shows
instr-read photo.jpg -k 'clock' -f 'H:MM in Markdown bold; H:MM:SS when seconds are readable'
**1:42**
